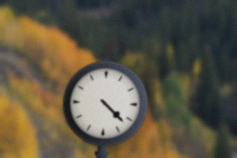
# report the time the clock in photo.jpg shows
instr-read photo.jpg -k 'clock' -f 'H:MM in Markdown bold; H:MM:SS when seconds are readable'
**4:22**
